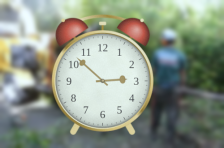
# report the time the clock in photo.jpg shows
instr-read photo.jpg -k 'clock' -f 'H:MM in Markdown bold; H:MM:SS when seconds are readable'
**2:52**
